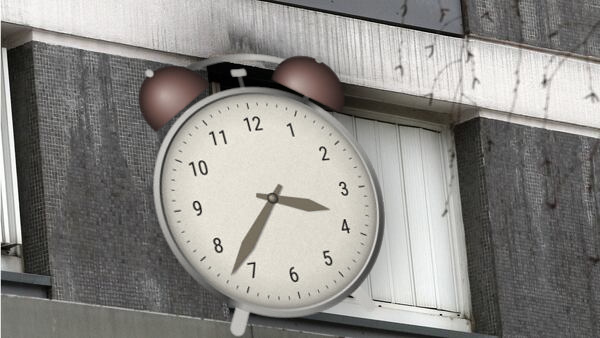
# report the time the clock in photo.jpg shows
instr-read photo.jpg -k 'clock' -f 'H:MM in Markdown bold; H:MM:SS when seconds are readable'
**3:37**
